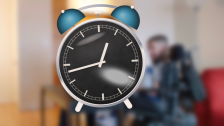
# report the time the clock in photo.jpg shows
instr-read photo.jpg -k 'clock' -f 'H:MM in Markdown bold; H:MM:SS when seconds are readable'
**12:43**
